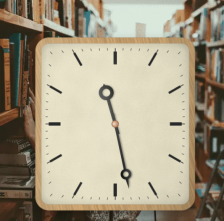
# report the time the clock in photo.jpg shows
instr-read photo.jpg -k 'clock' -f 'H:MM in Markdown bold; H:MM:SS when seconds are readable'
**11:28**
